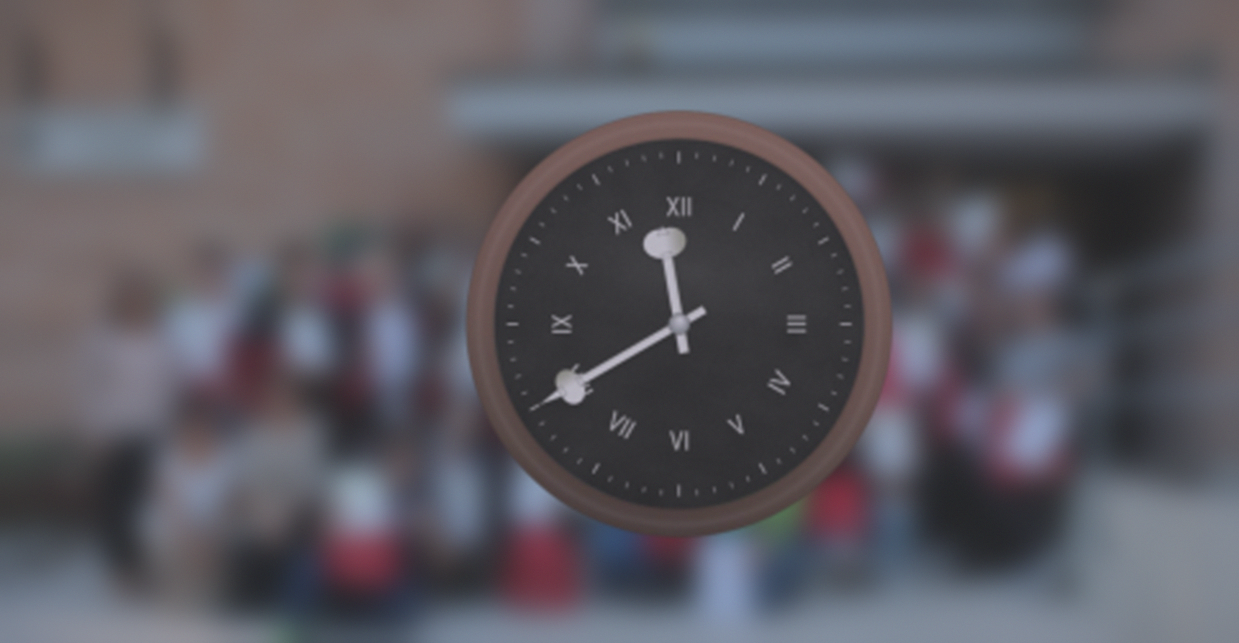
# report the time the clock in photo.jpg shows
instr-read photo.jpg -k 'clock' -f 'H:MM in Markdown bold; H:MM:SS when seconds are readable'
**11:40**
